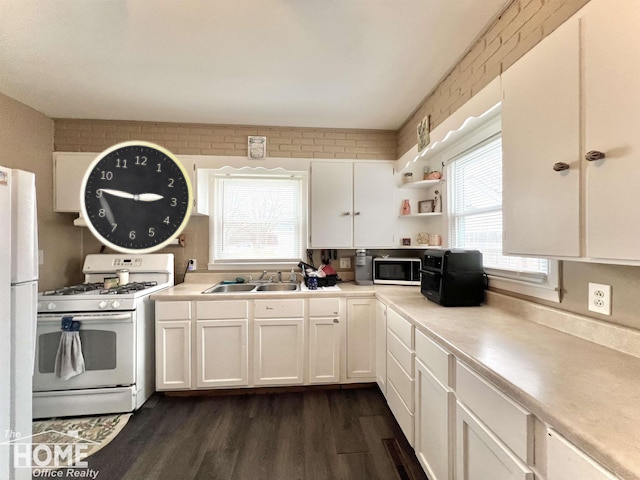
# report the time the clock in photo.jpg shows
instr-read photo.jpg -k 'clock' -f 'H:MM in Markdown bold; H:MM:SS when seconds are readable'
**2:46**
